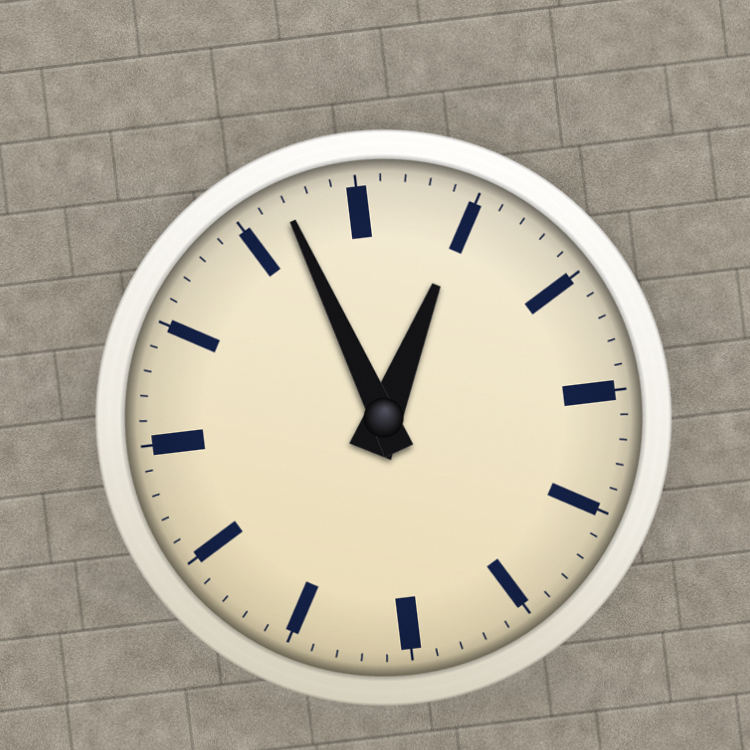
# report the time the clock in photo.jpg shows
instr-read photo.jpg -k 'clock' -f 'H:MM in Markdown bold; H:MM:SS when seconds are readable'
**12:57**
